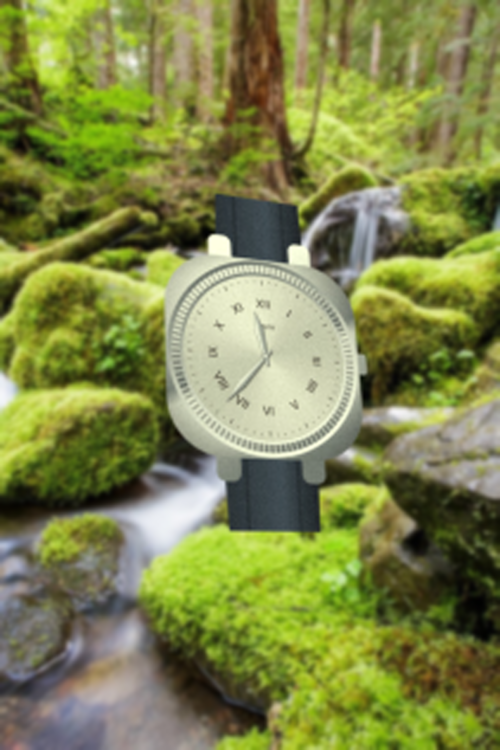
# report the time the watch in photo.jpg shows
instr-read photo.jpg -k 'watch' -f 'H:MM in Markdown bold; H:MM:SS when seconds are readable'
**11:37**
